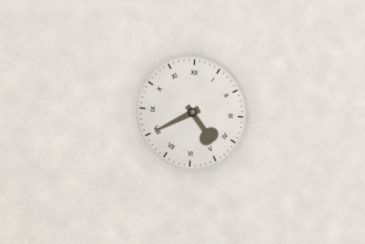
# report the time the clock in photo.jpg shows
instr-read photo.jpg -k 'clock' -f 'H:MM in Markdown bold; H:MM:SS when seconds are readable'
**4:40**
